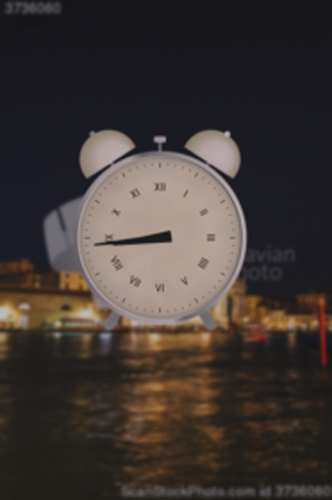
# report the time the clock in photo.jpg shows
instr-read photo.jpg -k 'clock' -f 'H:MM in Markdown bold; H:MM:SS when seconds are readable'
**8:44**
